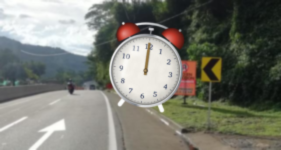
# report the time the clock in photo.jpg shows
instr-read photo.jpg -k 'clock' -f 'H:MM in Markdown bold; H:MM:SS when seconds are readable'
**12:00**
